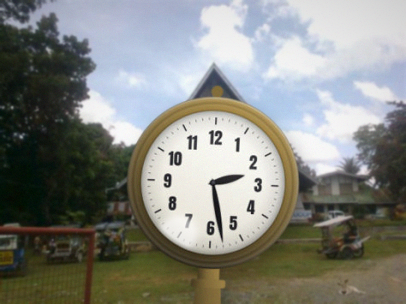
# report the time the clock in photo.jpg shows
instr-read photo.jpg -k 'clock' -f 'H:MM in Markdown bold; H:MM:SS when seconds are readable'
**2:28**
